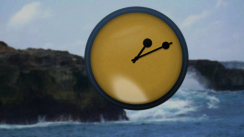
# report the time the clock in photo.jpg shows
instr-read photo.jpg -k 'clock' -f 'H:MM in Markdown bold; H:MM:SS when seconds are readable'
**1:11**
